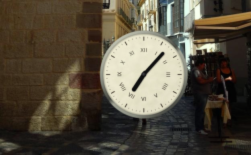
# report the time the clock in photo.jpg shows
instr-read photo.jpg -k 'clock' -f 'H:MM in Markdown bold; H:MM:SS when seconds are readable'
**7:07**
